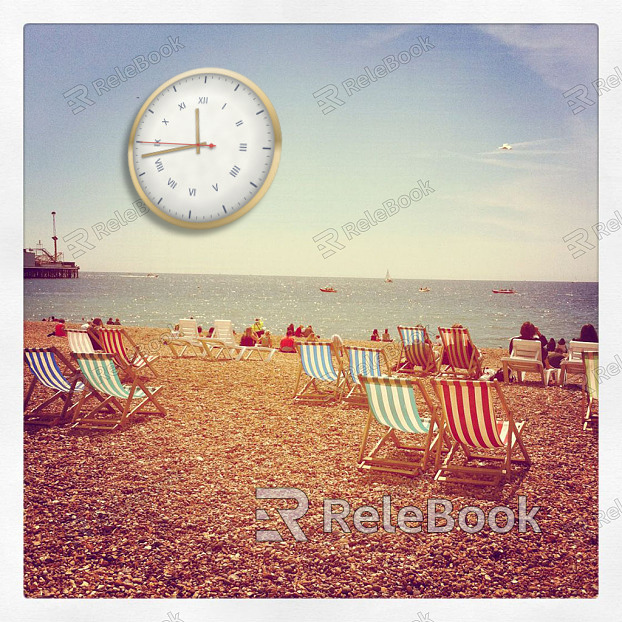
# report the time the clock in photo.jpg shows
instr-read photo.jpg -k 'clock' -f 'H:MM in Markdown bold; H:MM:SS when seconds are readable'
**11:42:45**
